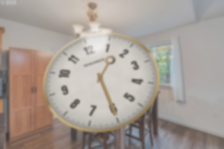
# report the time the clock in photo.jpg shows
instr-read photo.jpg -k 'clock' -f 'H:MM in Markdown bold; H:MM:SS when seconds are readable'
**1:30**
